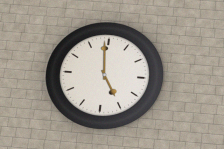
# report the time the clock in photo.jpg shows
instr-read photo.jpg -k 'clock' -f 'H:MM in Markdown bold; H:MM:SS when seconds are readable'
**4:59**
